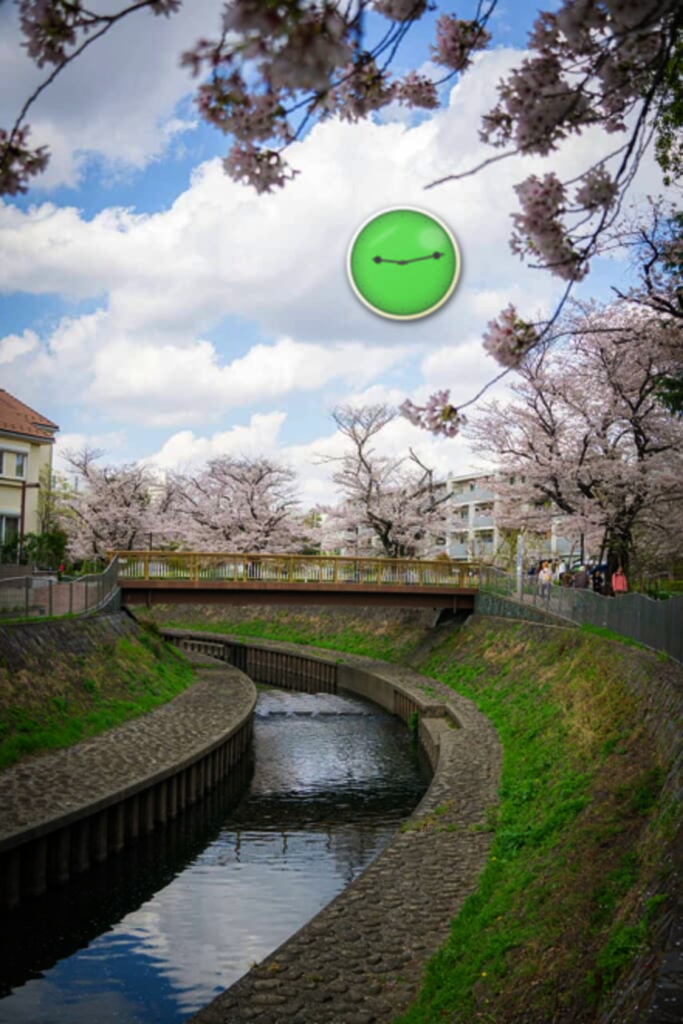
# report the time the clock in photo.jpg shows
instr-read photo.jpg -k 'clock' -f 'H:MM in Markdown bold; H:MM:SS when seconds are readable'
**9:13**
